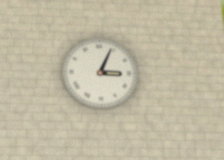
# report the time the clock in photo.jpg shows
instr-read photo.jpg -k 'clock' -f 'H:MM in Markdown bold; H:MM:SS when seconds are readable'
**3:04**
